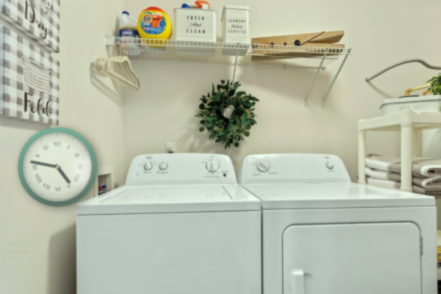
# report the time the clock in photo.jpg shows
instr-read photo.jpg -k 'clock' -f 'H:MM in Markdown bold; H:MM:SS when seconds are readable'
**4:47**
